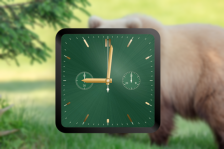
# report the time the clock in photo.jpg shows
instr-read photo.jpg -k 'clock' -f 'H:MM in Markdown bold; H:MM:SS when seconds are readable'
**9:01**
